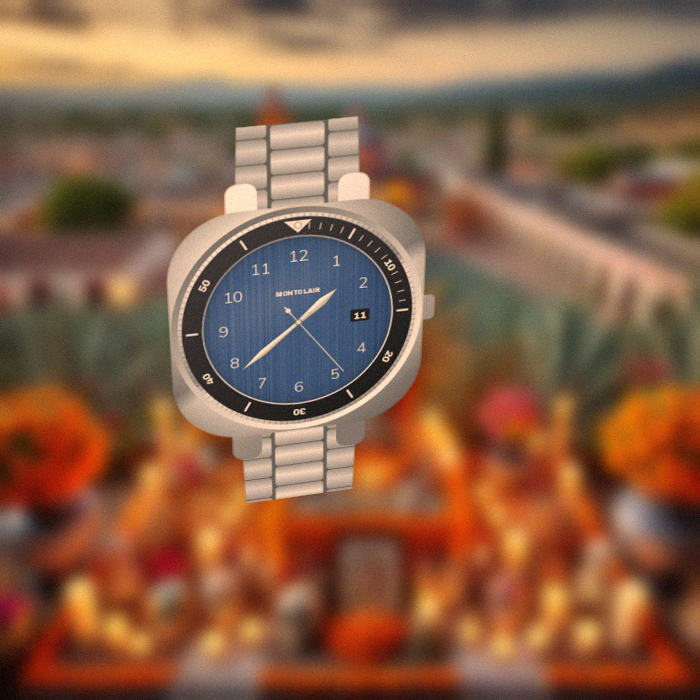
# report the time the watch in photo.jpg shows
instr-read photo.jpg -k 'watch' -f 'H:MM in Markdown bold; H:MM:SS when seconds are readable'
**1:38:24**
